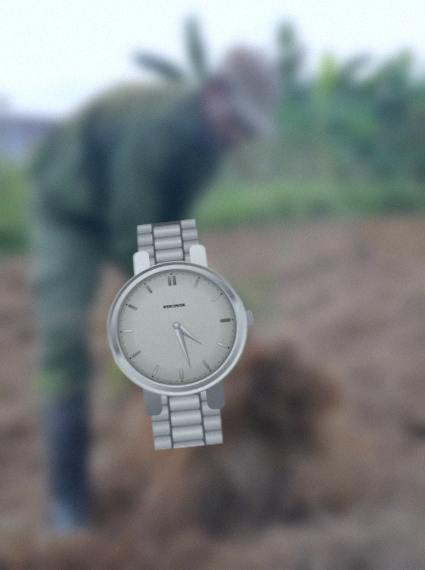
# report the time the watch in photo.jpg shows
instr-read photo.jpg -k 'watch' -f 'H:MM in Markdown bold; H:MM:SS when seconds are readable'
**4:28**
